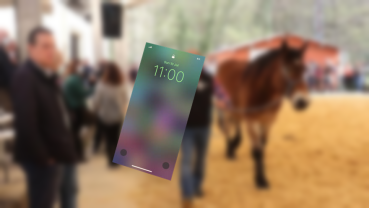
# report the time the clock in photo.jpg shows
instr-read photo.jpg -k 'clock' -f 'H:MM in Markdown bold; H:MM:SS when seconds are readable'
**11:00**
